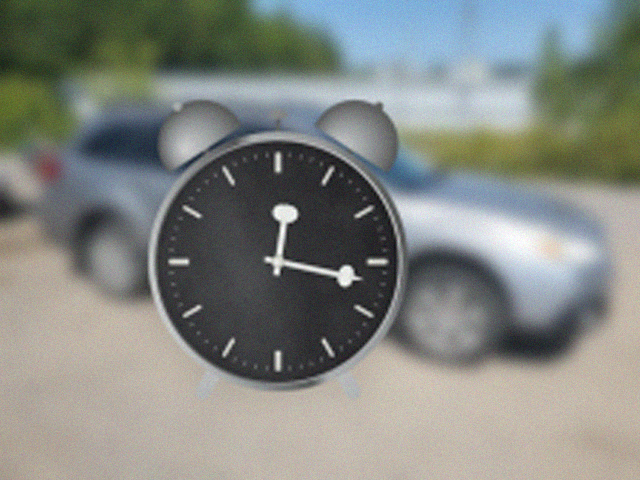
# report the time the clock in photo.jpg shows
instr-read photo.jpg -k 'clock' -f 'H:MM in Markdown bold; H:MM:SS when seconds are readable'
**12:17**
